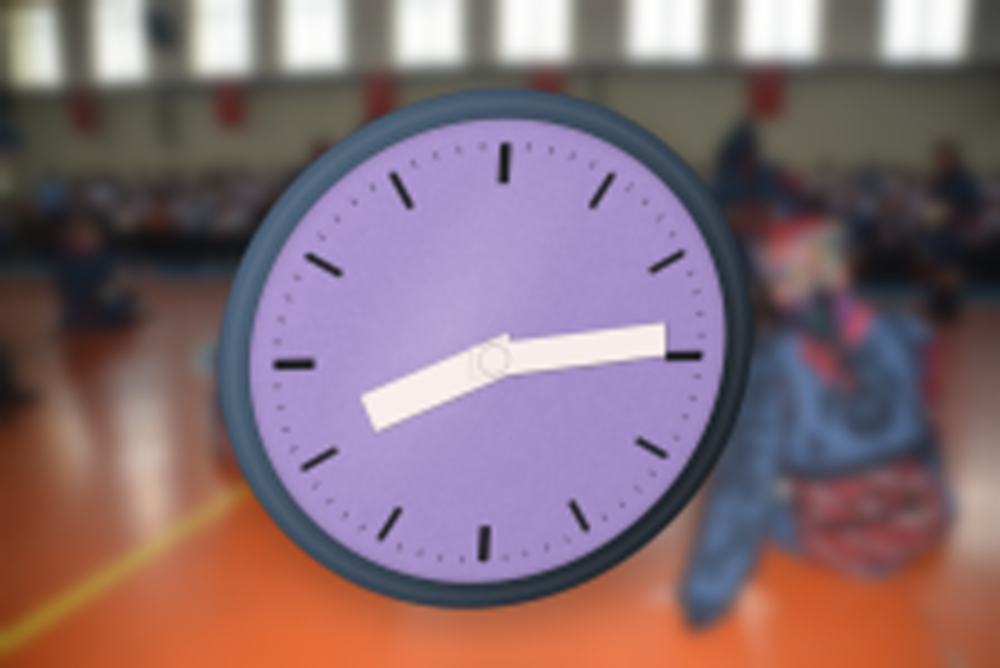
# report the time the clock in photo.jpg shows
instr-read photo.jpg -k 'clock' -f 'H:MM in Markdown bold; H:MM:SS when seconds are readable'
**8:14**
